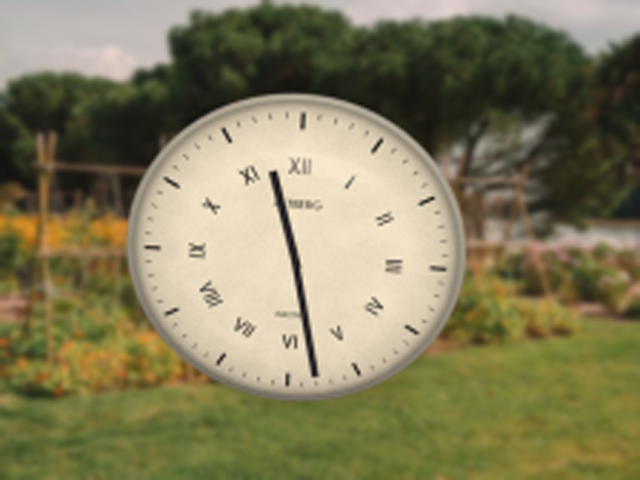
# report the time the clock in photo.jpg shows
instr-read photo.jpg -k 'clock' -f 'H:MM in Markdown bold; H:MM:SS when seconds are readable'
**11:28**
